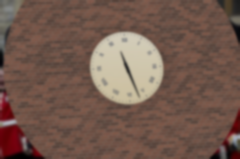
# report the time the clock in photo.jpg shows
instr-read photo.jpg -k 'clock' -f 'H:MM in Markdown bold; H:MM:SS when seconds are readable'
**11:27**
